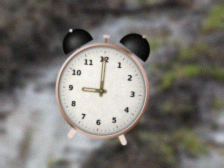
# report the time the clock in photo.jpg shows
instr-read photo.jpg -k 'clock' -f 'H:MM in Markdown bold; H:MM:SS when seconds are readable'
**9:00**
